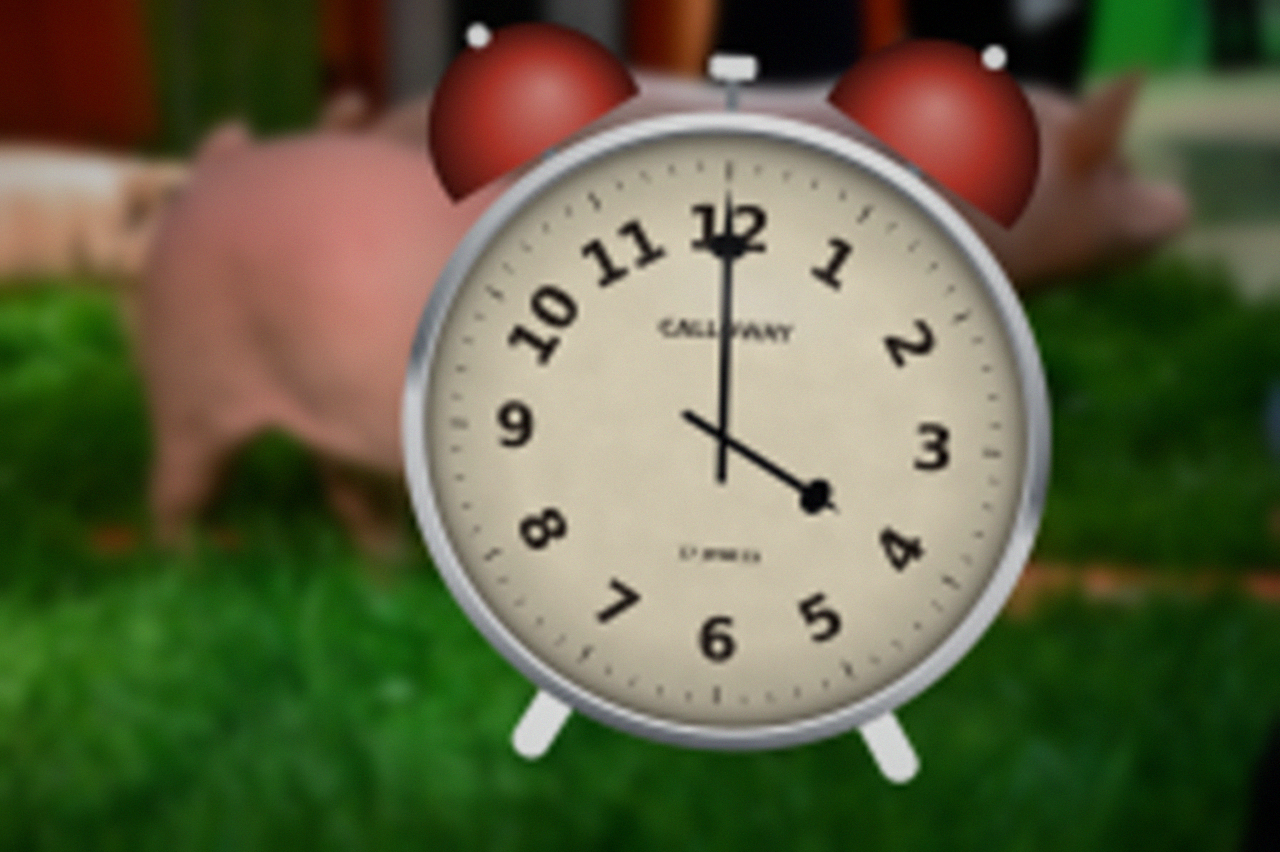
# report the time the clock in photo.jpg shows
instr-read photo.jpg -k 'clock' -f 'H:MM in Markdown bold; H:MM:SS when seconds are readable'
**4:00**
